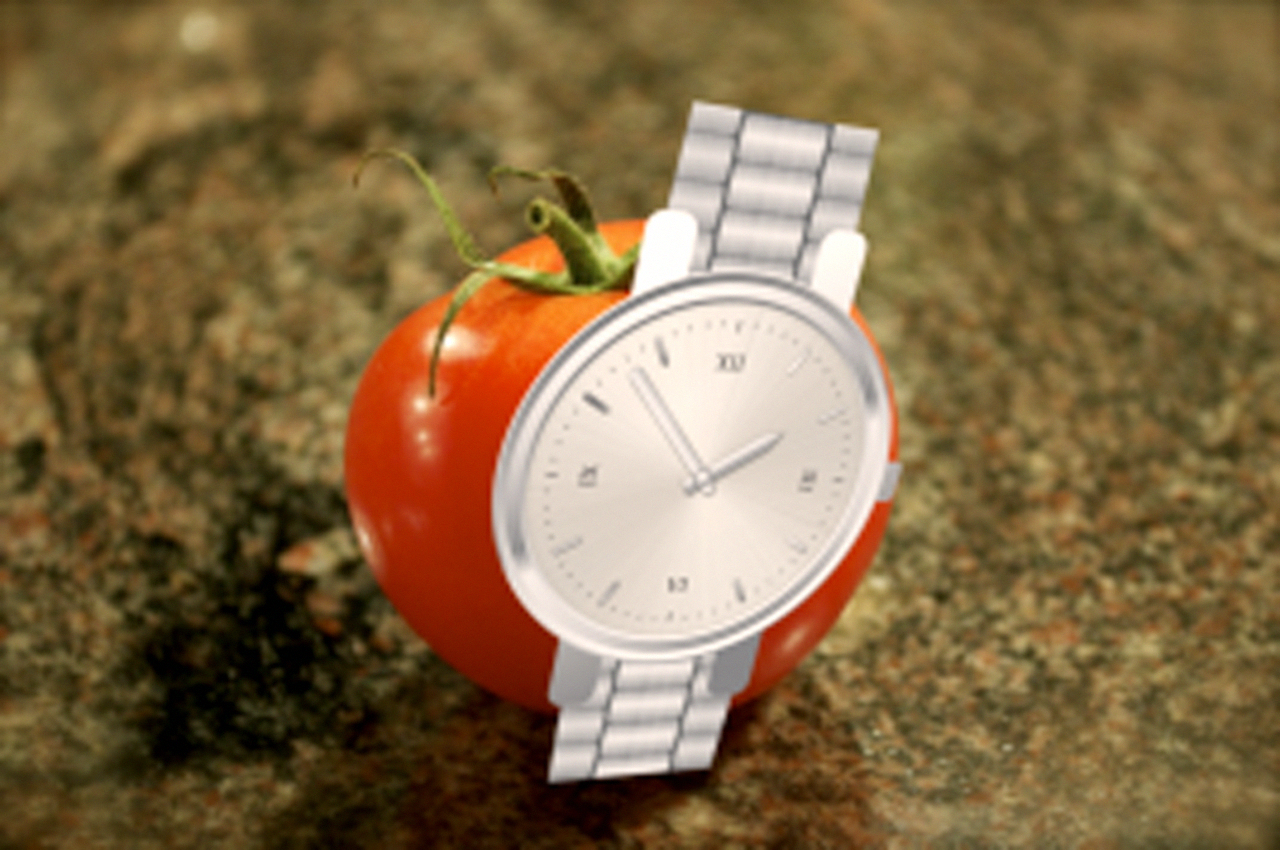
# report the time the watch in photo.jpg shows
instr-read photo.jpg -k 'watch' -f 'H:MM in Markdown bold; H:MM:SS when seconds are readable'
**1:53**
